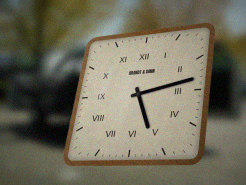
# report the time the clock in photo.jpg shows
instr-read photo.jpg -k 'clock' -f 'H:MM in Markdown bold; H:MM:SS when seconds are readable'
**5:13**
